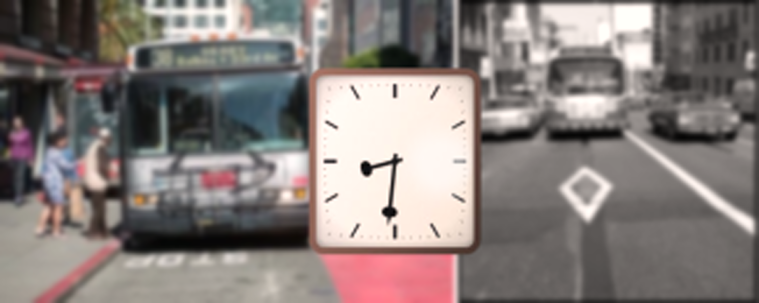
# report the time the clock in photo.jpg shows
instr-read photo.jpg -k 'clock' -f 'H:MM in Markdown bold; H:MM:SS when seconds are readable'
**8:31**
